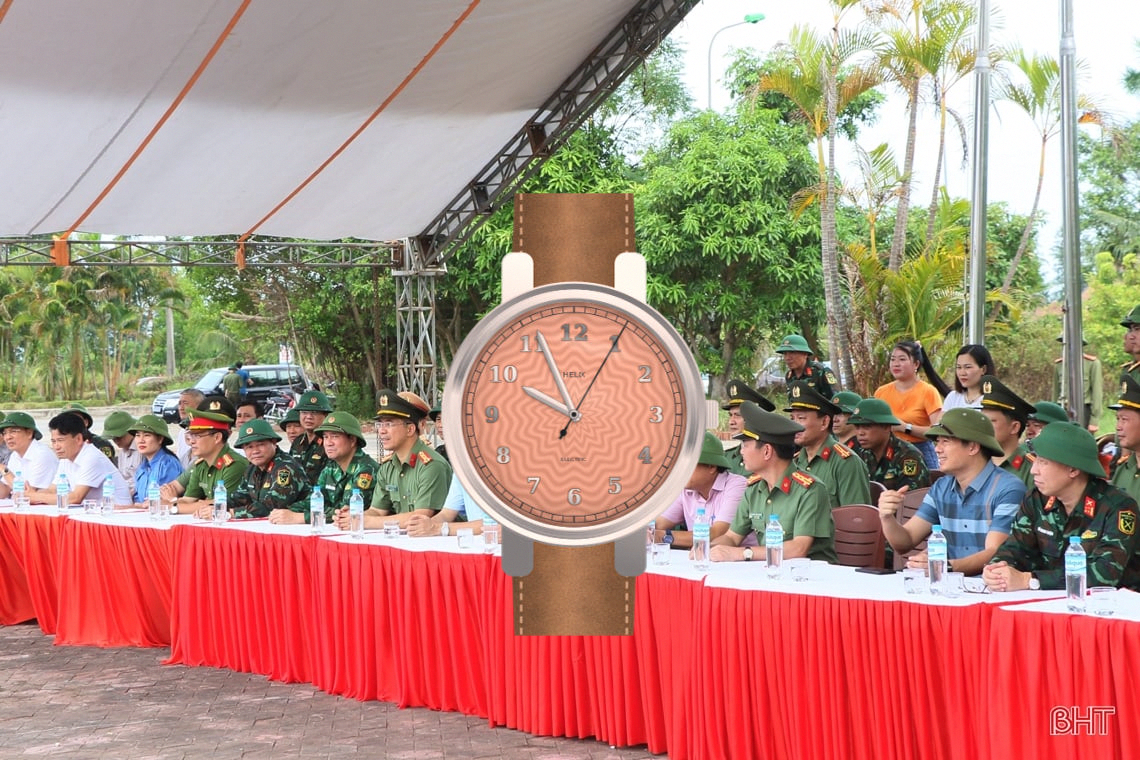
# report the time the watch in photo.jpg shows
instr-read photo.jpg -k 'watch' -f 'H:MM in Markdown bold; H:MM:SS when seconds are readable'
**9:56:05**
